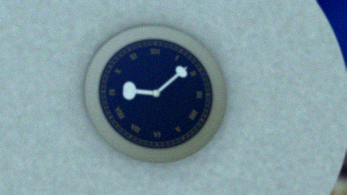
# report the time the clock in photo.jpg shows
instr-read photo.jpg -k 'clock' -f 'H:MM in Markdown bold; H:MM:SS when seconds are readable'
**9:08**
